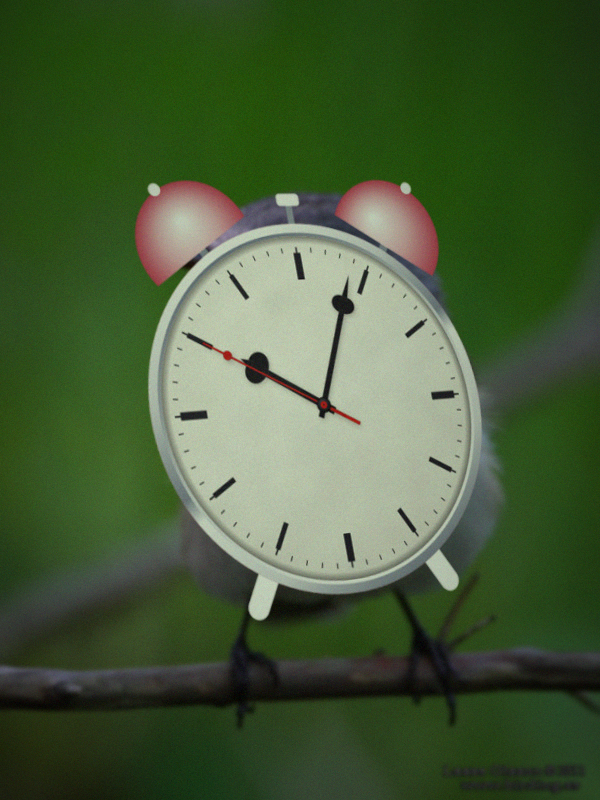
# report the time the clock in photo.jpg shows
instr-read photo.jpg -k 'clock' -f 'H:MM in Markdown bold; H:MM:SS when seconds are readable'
**10:03:50**
